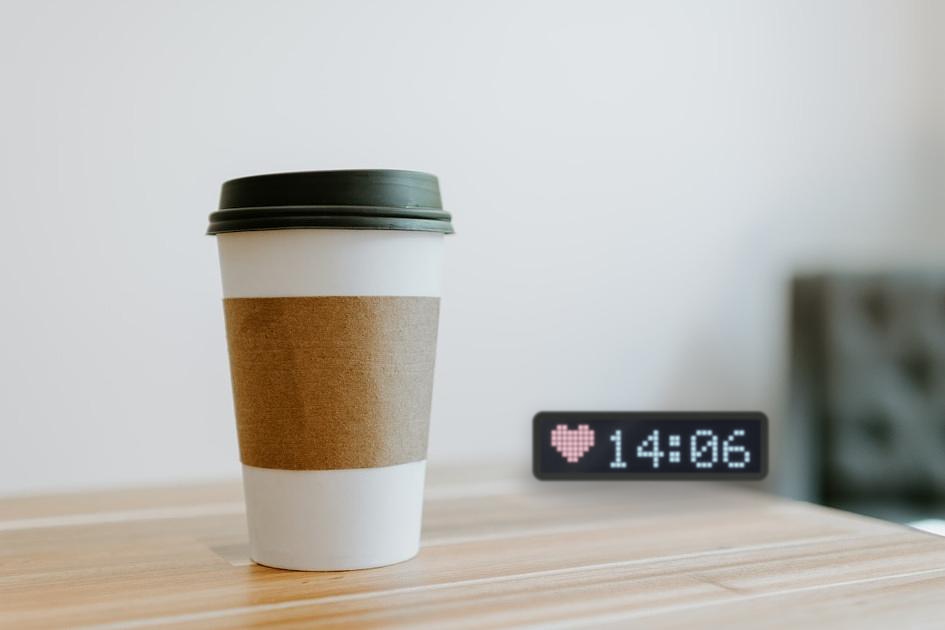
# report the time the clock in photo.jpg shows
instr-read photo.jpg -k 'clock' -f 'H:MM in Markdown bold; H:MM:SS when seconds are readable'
**14:06**
